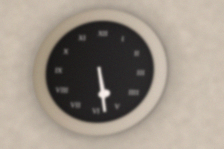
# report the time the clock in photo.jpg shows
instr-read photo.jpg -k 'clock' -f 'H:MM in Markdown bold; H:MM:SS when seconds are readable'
**5:28**
